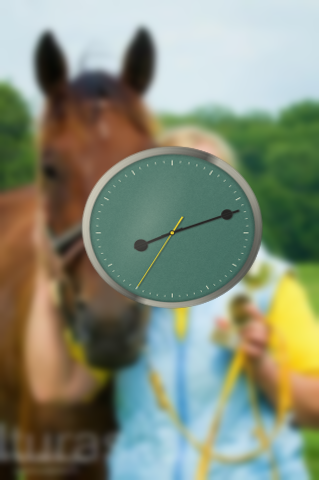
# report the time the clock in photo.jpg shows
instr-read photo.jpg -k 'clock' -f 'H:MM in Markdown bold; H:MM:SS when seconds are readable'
**8:11:35**
